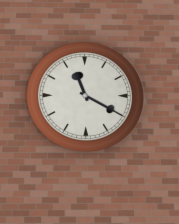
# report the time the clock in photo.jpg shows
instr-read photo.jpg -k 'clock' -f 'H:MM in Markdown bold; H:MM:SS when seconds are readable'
**11:20**
